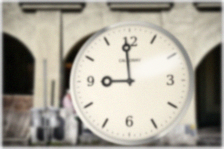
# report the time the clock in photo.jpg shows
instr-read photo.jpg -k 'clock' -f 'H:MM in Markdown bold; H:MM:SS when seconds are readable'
**8:59**
